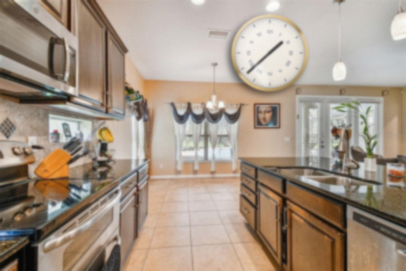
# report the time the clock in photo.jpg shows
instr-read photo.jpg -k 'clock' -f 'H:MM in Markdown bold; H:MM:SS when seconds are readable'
**1:38**
